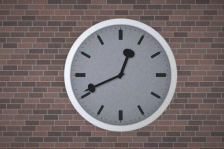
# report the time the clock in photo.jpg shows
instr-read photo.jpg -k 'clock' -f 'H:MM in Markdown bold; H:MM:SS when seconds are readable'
**12:41**
